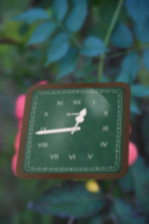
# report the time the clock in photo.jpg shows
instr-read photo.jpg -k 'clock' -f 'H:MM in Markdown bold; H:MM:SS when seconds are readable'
**12:44**
